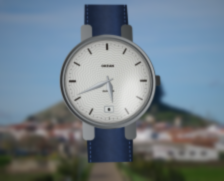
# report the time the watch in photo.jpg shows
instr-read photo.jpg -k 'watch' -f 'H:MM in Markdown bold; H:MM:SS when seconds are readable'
**5:41**
